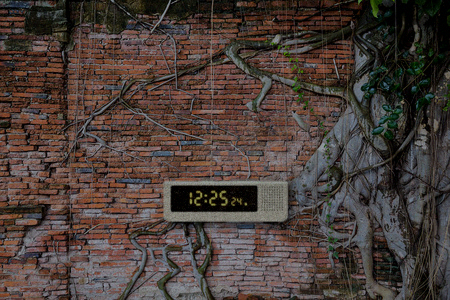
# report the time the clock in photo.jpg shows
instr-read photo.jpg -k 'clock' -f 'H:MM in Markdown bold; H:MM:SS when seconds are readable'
**12:25**
